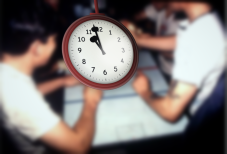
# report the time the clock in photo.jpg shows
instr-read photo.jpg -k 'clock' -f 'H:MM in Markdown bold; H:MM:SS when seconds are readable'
**10:58**
